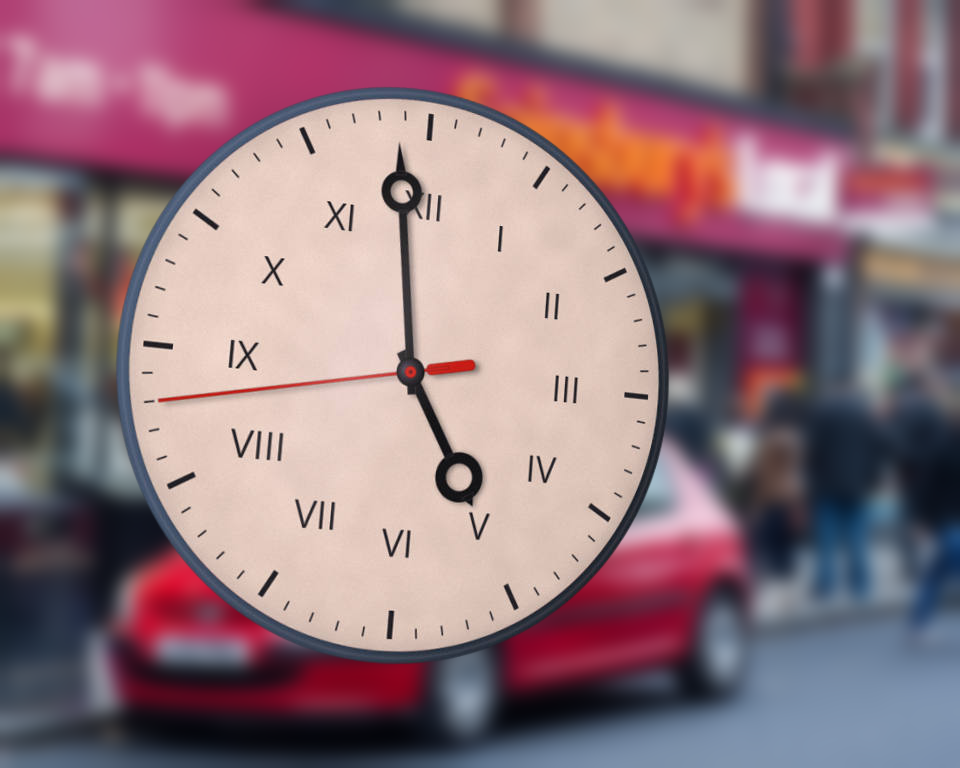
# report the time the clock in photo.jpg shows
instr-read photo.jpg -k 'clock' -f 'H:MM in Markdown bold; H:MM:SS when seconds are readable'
**4:58:43**
